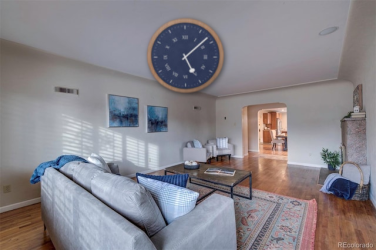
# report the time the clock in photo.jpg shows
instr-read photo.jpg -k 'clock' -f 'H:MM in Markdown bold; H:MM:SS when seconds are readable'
**5:08**
